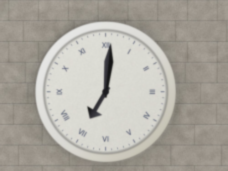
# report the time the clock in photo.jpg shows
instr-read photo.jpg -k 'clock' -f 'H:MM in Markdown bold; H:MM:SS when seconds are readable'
**7:01**
